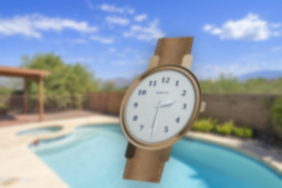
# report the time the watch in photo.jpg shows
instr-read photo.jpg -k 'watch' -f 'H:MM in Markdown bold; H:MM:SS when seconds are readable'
**2:30**
